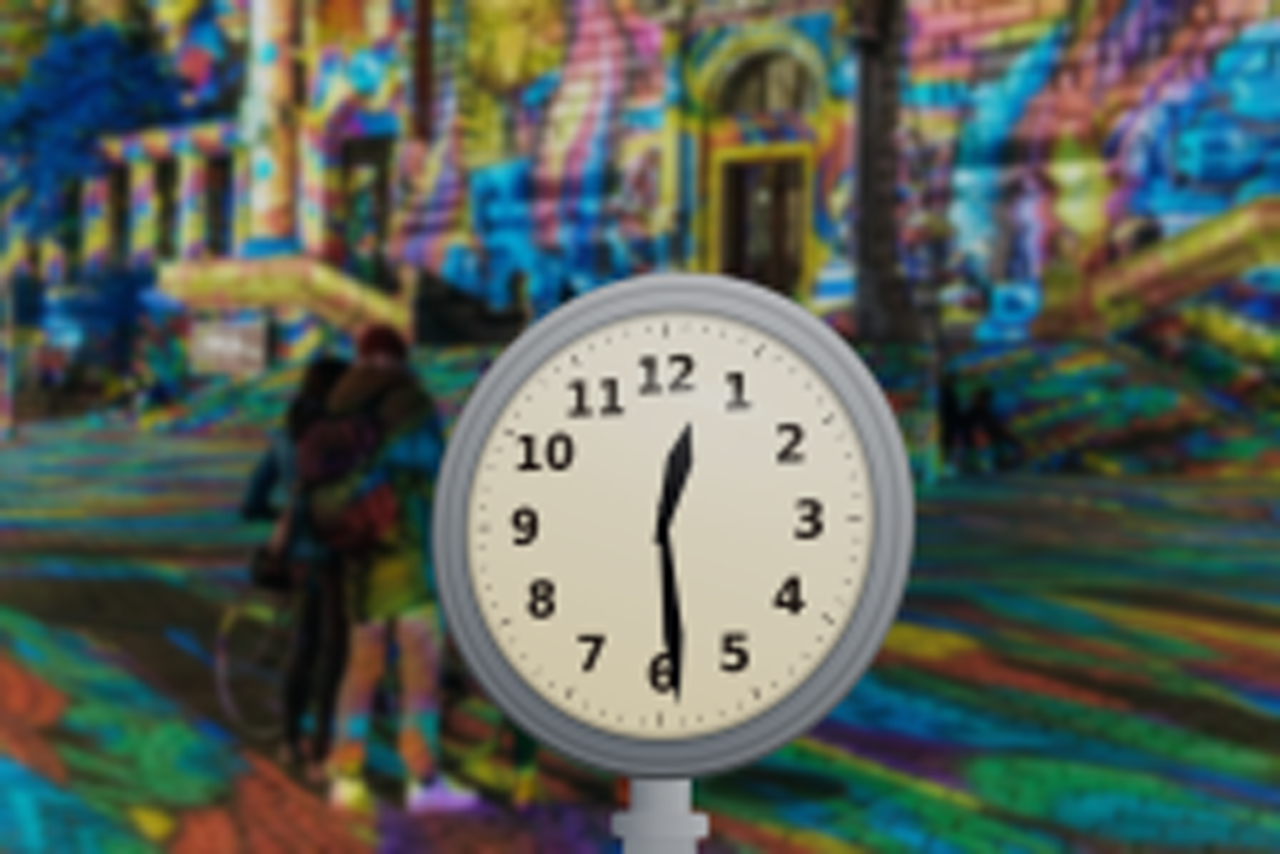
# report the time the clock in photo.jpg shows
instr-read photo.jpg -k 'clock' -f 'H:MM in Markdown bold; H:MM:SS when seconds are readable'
**12:29**
